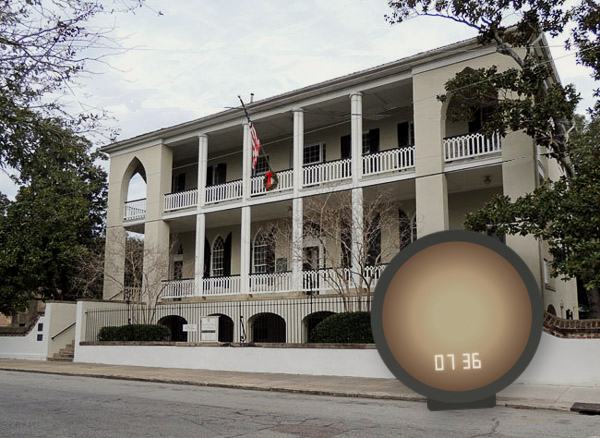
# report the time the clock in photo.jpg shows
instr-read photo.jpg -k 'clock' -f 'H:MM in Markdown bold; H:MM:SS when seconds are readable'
**7:36**
